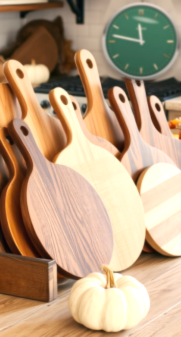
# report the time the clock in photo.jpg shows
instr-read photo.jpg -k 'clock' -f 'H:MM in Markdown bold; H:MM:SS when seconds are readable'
**11:47**
